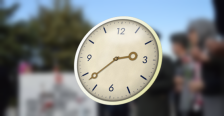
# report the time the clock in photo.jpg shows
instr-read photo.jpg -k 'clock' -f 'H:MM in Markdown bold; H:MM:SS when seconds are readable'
**2:38**
